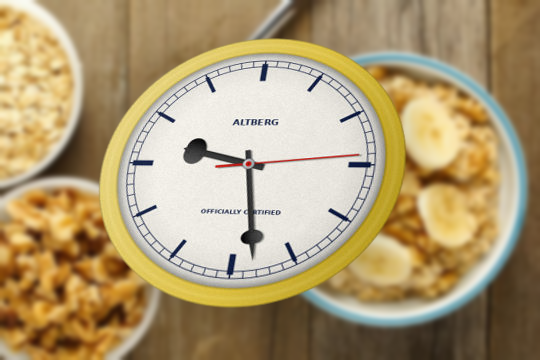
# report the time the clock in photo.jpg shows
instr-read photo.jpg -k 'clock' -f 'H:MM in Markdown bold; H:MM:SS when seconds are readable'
**9:28:14**
